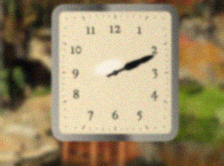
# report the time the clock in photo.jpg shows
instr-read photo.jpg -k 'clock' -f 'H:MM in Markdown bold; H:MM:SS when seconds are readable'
**2:11**
